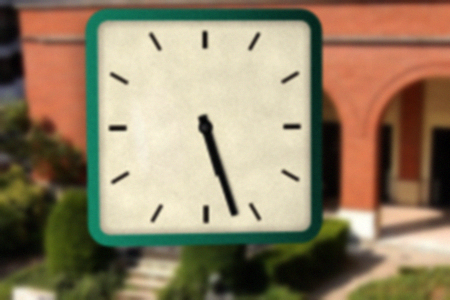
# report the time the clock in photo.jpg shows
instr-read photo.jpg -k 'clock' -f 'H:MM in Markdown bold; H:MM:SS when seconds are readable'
**5:27**
